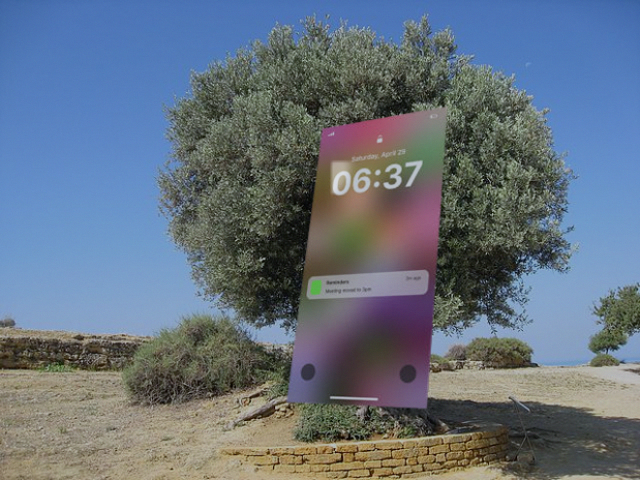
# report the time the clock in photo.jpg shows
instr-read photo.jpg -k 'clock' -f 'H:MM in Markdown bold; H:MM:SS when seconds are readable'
**6:37**
